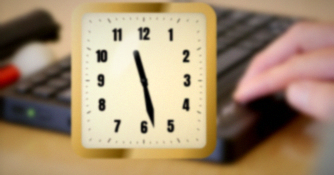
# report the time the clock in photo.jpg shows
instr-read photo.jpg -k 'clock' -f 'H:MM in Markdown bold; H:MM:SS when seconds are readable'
**11:28**
